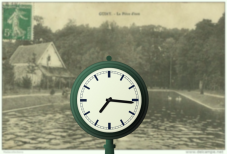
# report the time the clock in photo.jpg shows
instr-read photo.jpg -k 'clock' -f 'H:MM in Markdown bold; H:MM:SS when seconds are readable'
**7:16**
